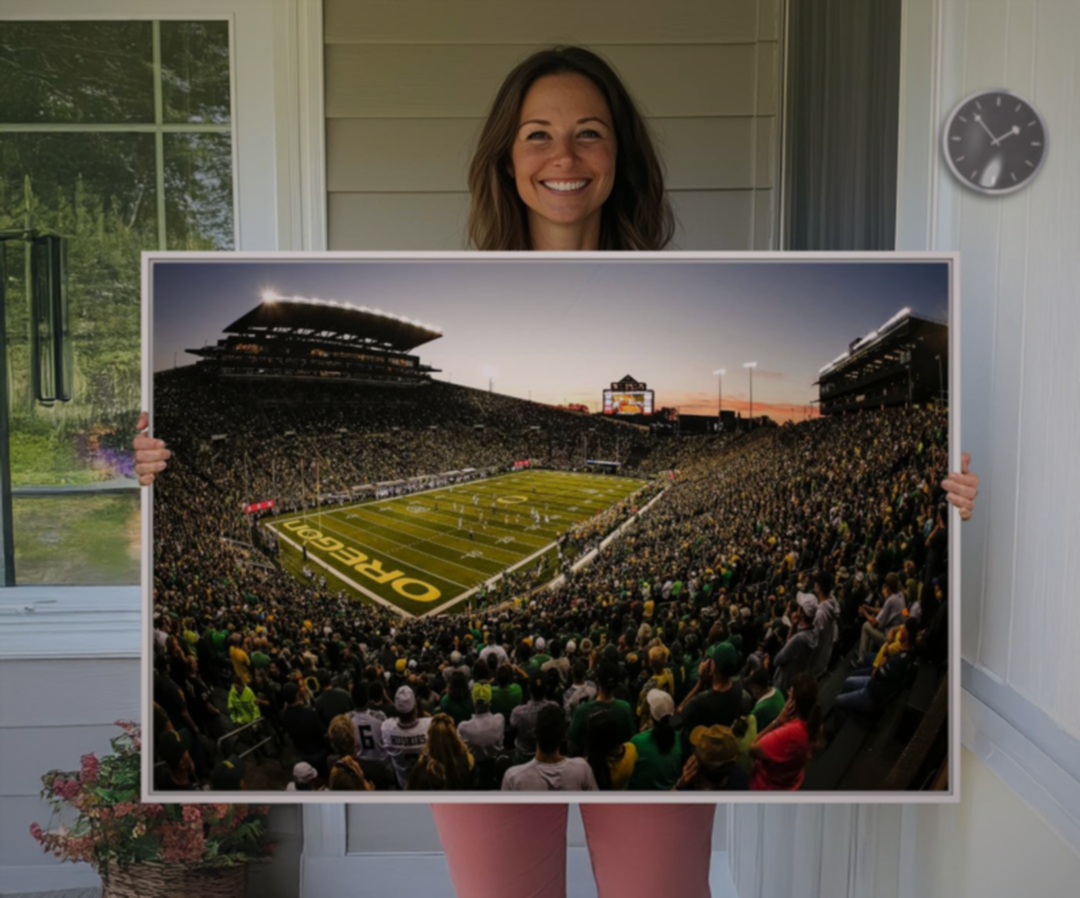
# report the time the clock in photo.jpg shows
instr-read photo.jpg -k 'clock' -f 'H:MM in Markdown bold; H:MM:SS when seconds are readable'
**1:53**
